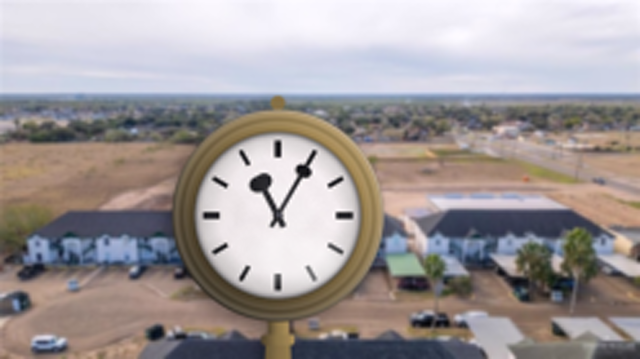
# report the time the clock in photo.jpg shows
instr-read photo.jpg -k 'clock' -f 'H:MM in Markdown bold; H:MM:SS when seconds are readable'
**11:05**
